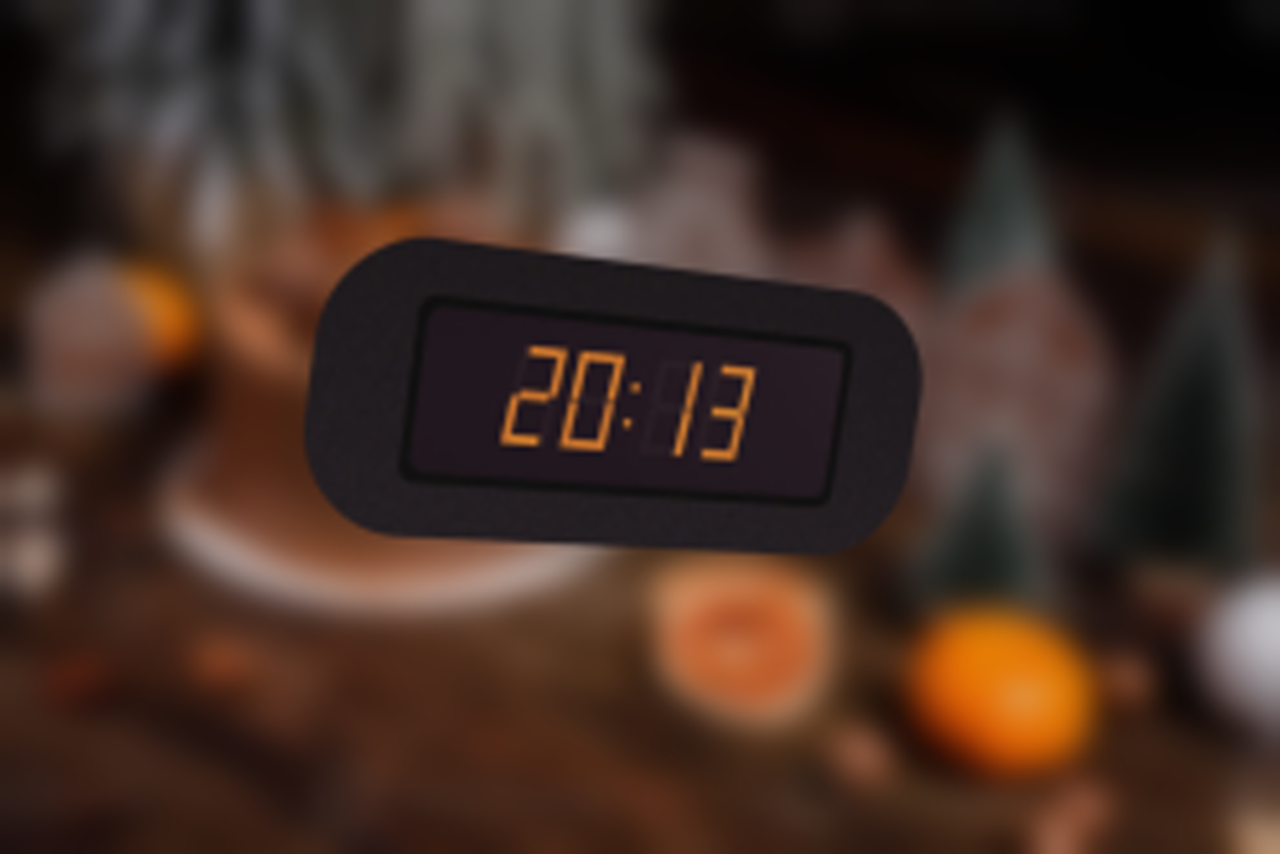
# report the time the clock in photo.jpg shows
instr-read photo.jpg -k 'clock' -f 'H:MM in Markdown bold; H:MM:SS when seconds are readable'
**20:13**
